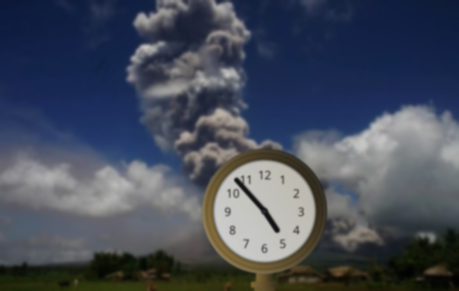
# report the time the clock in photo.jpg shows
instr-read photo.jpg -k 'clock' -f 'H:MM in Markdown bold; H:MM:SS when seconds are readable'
**4:53**
